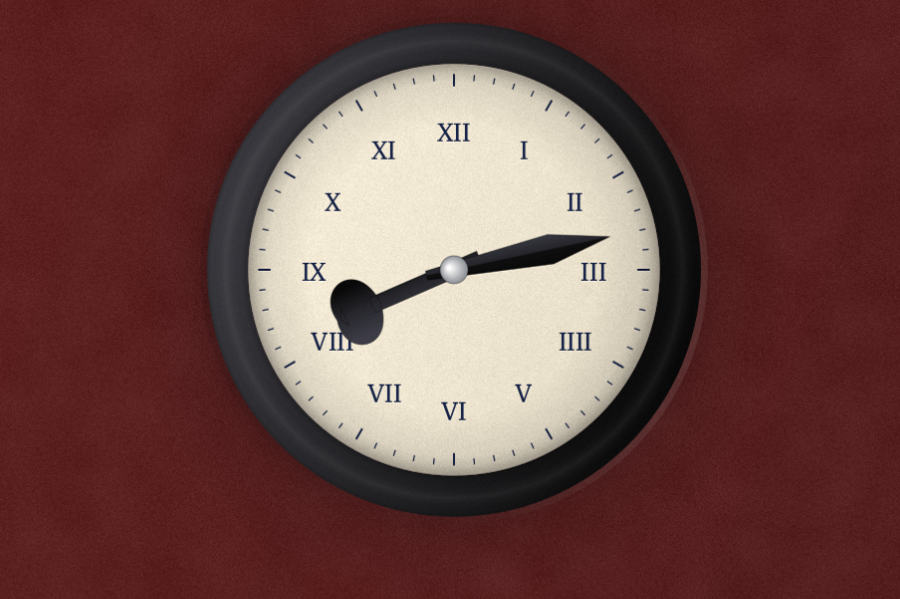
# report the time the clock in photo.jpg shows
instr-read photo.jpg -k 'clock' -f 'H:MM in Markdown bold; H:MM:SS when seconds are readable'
**8:13**
